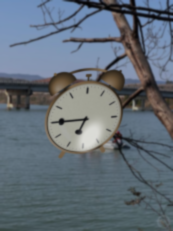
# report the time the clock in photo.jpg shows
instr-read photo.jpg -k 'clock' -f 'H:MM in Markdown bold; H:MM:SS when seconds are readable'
**6:45**
